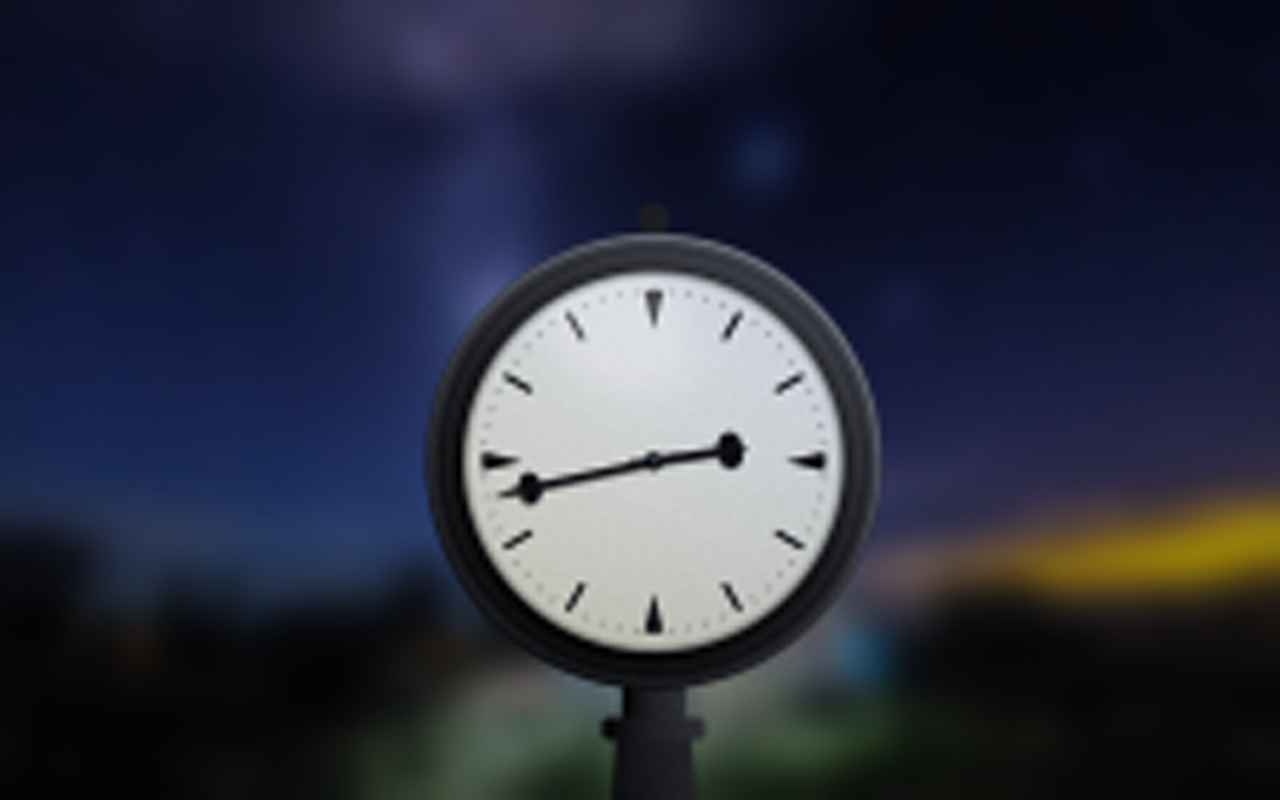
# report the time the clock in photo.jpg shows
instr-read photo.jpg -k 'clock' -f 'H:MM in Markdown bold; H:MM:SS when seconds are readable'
**2:43**
